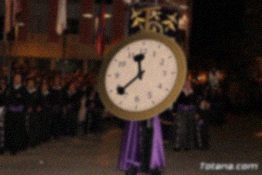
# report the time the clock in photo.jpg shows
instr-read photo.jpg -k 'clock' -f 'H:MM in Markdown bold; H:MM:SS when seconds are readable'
**11:38**
